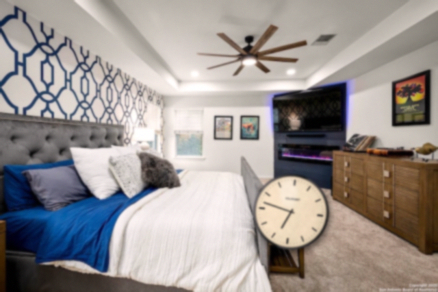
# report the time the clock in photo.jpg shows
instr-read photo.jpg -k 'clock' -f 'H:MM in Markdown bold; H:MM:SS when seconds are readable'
**6:47**
